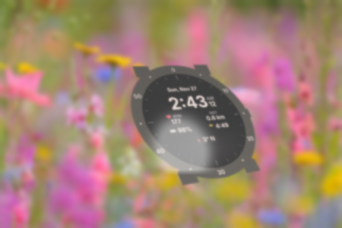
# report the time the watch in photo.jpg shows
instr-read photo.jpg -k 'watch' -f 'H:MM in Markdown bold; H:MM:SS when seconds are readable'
**2:43**
